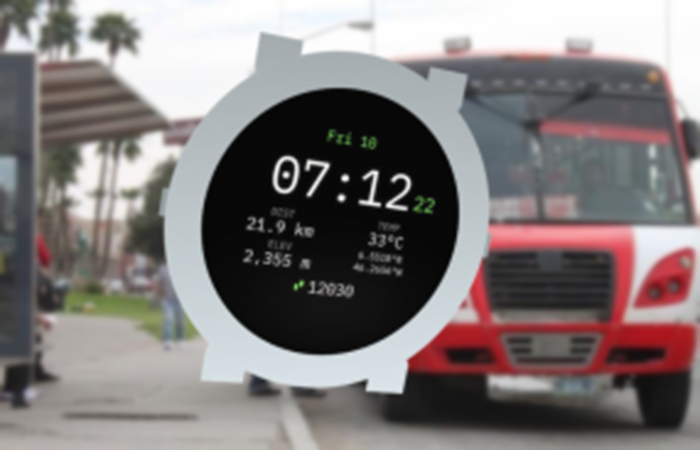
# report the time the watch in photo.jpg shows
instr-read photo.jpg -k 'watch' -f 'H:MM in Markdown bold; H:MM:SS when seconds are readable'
**7:12:22**
